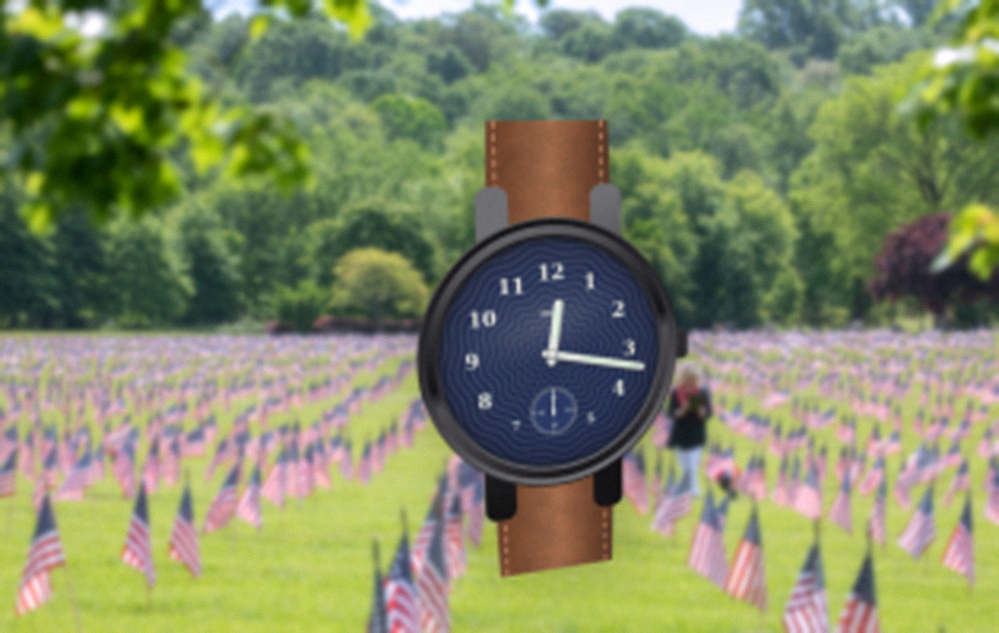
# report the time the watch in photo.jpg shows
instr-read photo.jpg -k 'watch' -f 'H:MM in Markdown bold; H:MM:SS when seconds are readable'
**12:17**
